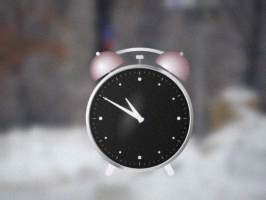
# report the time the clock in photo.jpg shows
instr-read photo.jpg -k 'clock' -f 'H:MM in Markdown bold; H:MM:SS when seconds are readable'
**10:50**
